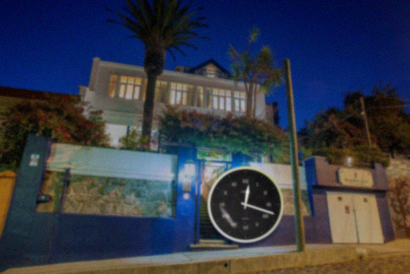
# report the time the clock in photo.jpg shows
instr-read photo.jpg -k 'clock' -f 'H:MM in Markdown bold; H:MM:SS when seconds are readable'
**12:18**
